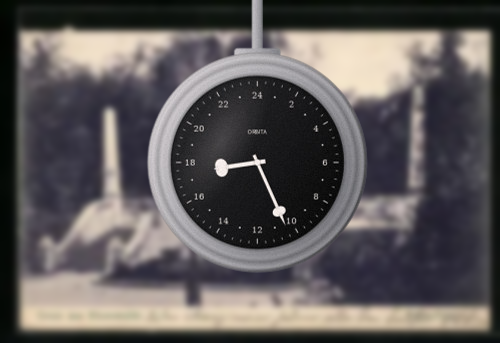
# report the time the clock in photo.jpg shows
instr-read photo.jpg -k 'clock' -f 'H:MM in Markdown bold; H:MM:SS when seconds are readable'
**17:26**
